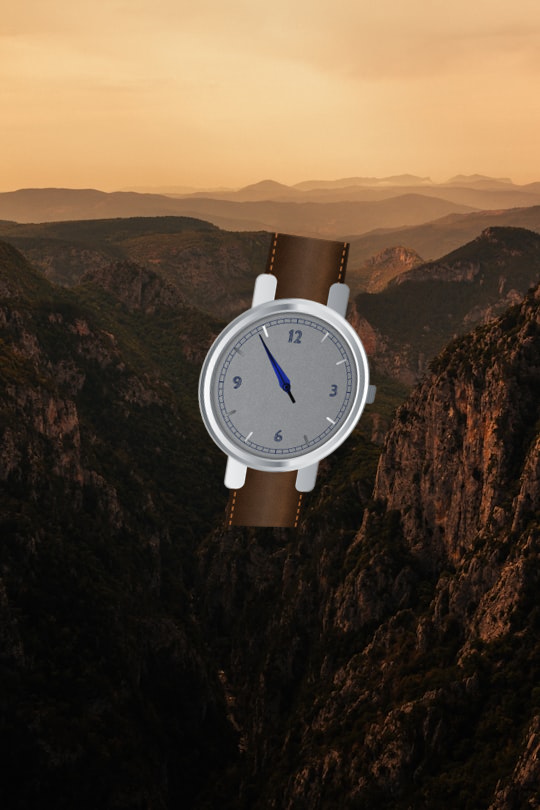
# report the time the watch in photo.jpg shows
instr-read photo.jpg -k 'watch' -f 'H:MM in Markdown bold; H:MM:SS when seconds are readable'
**10:53:54**
